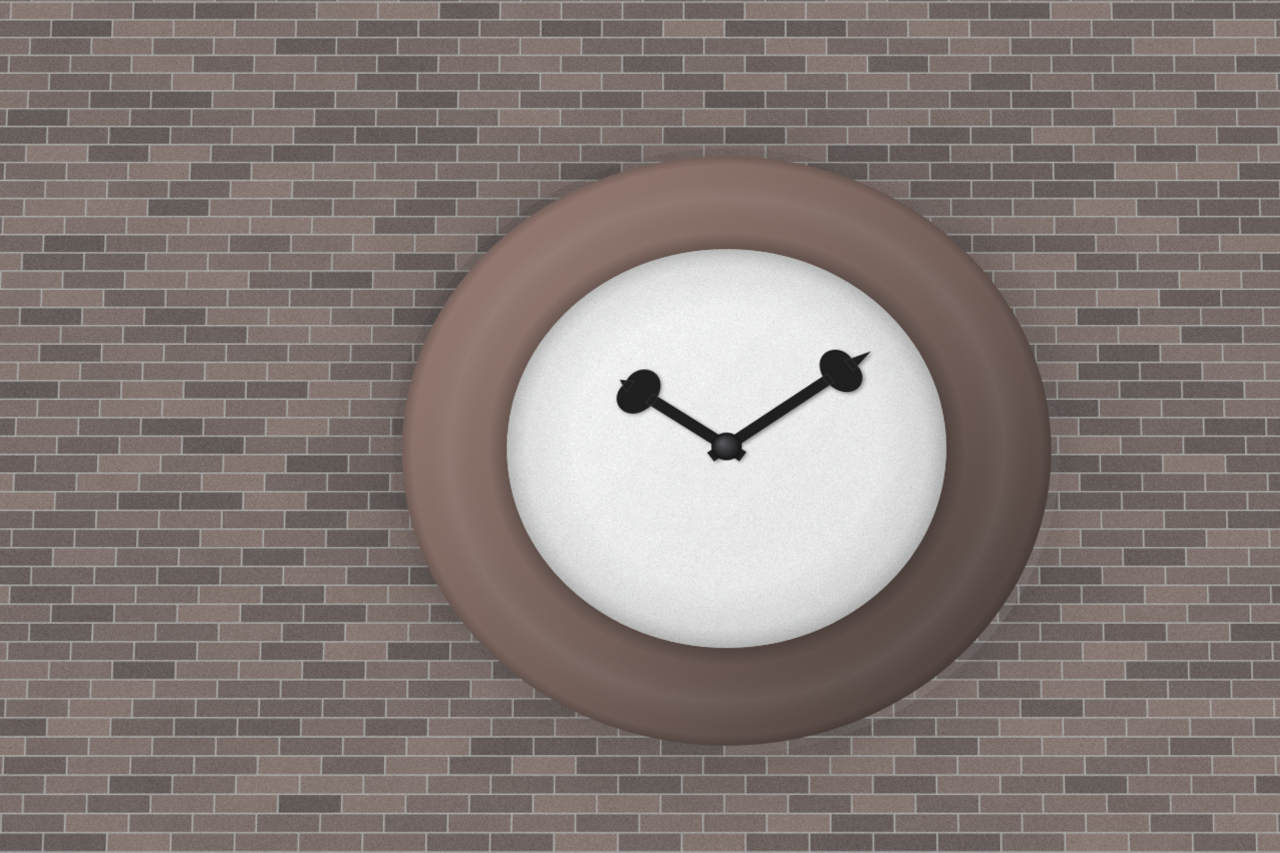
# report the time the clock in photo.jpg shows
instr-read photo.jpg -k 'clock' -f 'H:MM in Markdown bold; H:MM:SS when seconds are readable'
**10:09**
